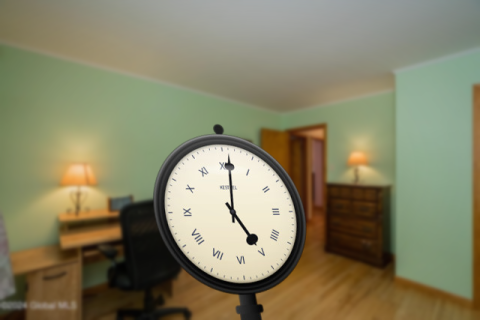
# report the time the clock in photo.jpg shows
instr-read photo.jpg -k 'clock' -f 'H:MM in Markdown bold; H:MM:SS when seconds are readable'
**5:01**
